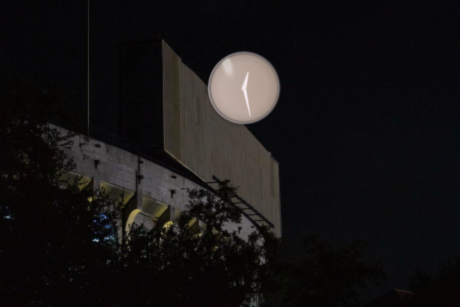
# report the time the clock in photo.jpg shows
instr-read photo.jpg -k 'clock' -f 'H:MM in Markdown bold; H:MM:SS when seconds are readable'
**12:28**
